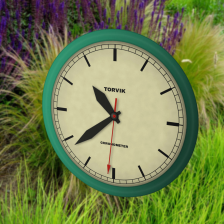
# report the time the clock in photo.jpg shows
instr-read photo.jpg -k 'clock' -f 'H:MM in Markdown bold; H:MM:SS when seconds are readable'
**10:38:31**
